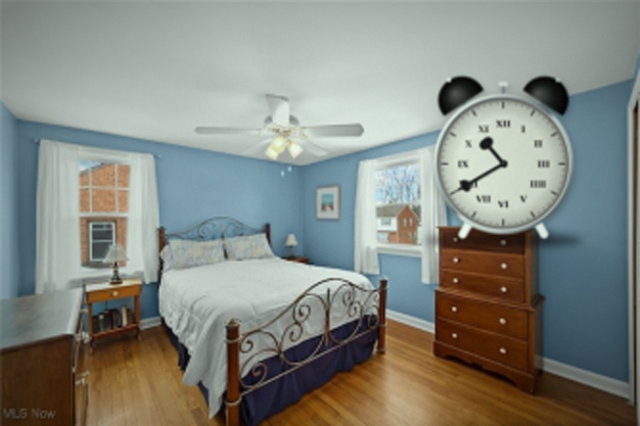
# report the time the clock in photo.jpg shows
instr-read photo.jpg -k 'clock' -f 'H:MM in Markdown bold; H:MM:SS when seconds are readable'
**10:40**
